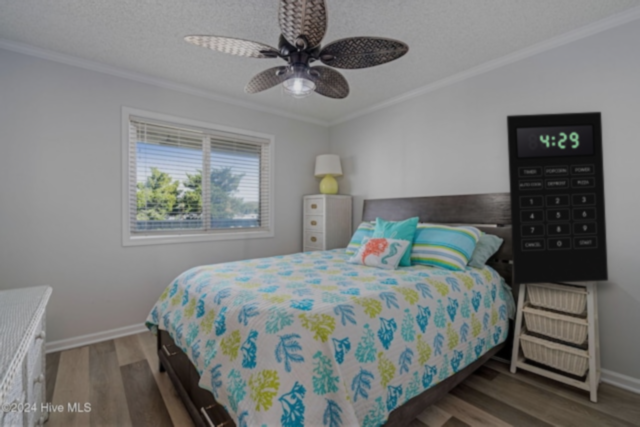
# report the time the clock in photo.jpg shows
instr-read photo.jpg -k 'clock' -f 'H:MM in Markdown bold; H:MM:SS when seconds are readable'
**4:29**
